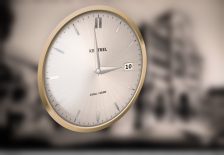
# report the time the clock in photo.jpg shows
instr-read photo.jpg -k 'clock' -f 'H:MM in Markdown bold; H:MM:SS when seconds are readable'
**2:59**
